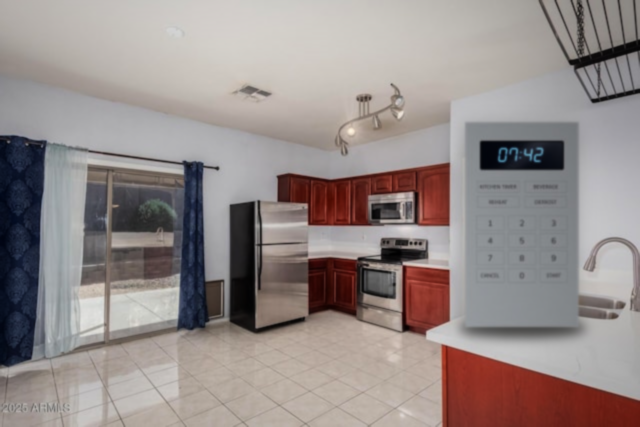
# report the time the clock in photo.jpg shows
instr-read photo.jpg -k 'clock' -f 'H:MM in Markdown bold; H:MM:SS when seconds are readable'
**7:42**
